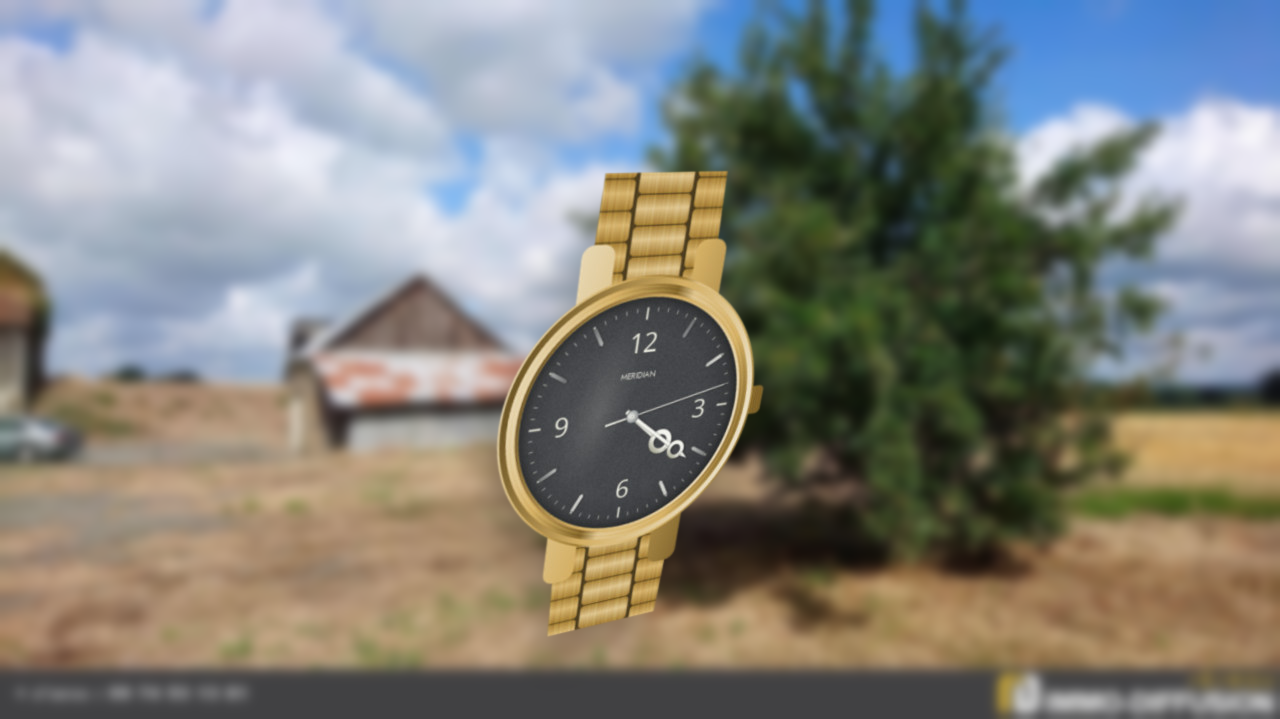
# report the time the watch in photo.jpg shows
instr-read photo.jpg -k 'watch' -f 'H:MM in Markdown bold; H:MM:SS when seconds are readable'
**4:21:13**
